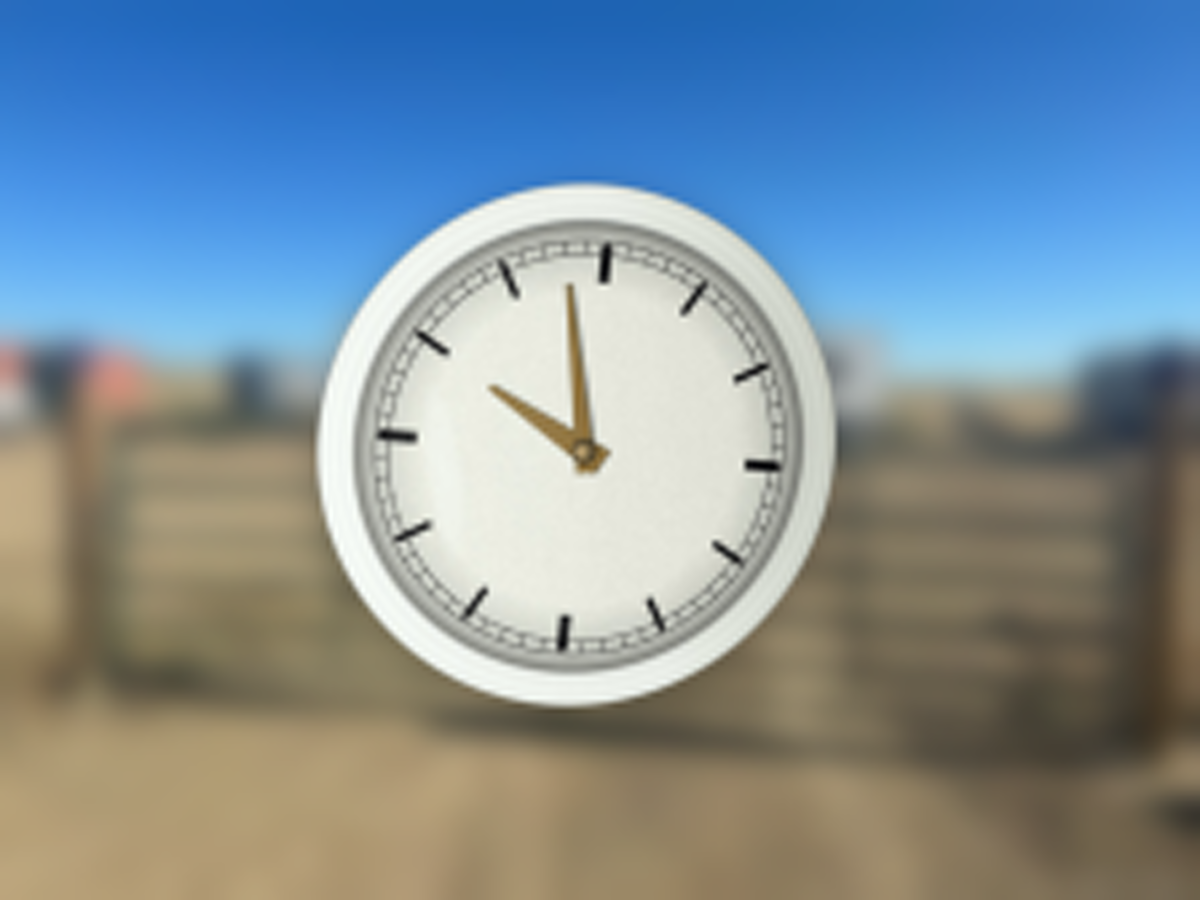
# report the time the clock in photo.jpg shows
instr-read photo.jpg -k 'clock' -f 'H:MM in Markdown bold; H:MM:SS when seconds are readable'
**9:58**
